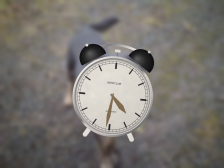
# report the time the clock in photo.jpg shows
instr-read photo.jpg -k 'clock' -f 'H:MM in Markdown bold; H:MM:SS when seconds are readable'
**4:31**
